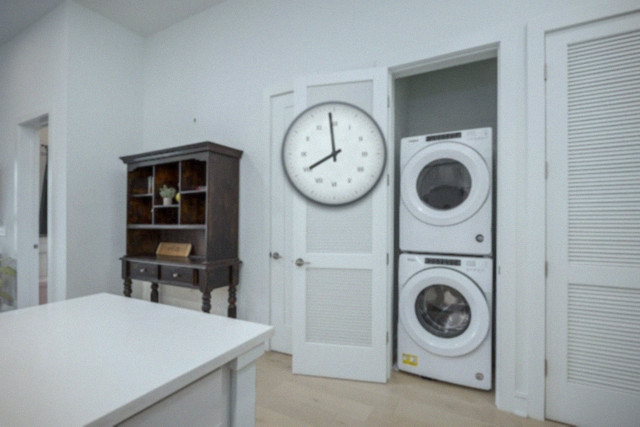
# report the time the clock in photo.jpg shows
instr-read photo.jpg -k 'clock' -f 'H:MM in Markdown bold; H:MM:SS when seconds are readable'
**7:59**
